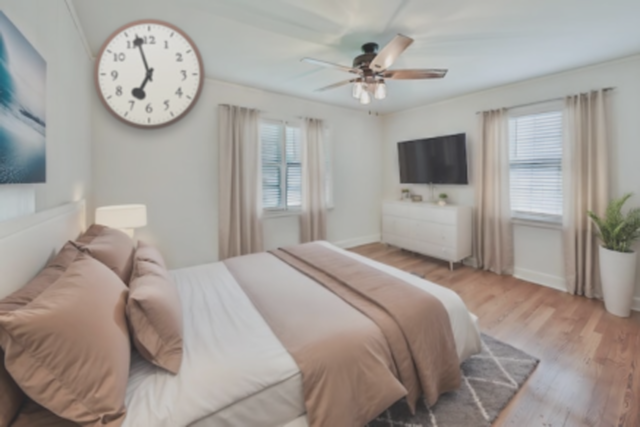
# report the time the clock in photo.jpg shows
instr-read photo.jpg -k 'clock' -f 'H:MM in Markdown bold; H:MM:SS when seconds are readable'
**6:57**
